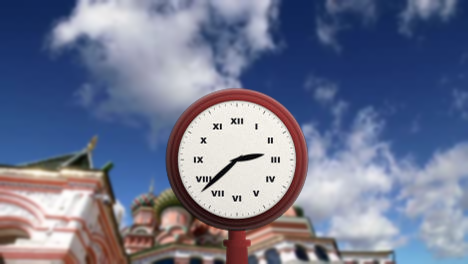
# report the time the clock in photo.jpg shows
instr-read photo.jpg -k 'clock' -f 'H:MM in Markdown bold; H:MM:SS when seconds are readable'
**2:38**
